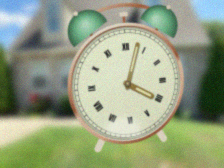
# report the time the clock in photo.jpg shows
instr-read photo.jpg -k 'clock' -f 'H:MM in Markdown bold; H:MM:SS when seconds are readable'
**4:03**
